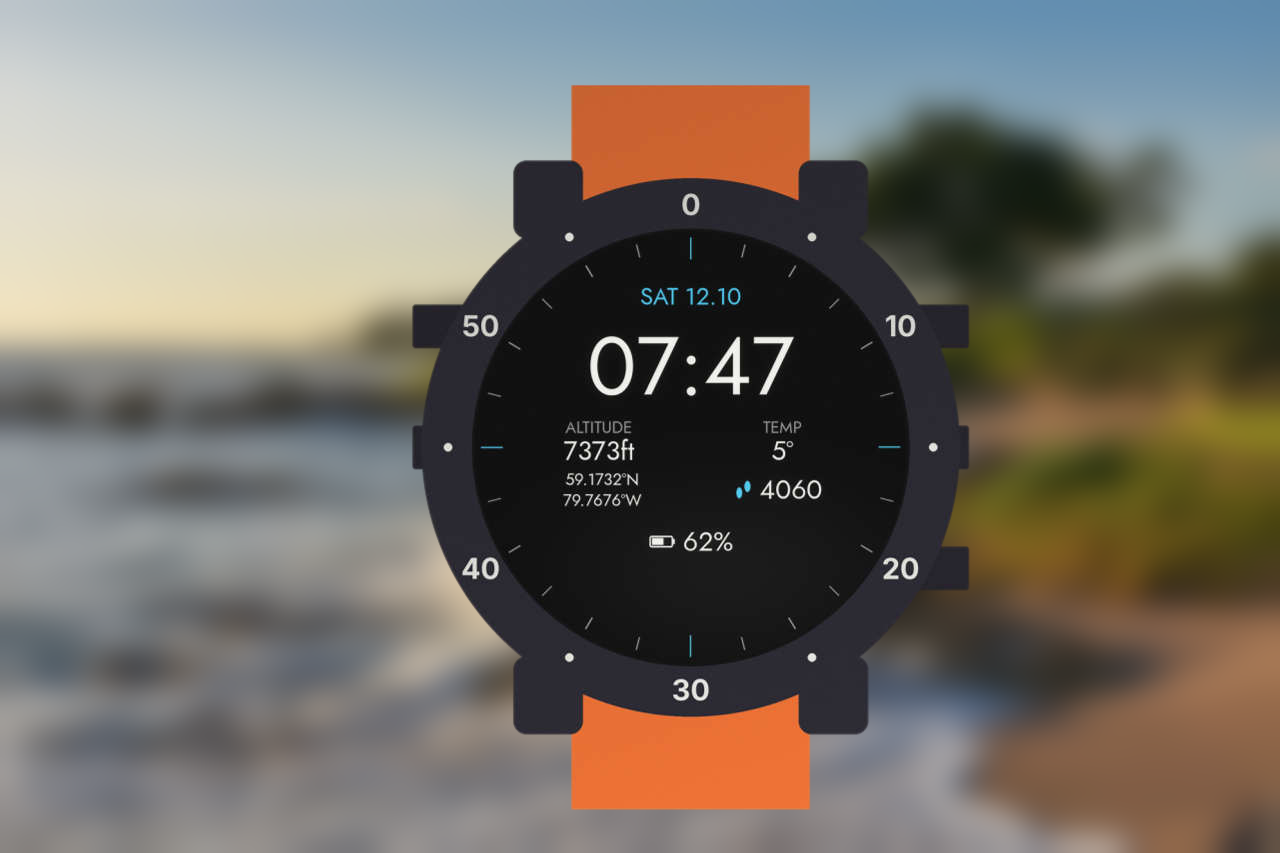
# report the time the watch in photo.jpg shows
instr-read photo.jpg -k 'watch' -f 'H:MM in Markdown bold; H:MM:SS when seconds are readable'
**7:47**
